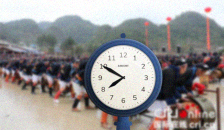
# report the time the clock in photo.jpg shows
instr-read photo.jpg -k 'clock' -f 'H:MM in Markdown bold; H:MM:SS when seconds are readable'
**7:50**
